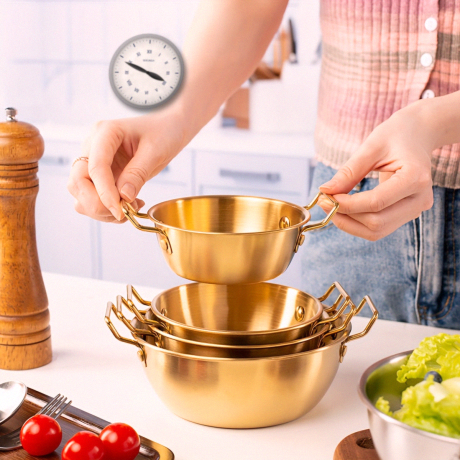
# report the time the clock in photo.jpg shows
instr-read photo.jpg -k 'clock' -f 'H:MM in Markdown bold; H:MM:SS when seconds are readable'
**3:49**
